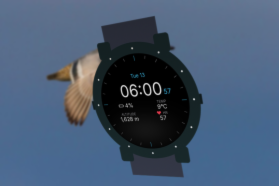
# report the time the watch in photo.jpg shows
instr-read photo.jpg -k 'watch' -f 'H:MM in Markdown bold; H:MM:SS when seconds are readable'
**6:00**
